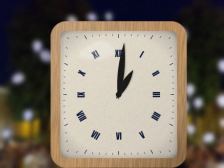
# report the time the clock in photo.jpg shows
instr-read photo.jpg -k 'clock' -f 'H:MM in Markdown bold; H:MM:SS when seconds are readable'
**1:01**
